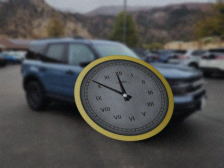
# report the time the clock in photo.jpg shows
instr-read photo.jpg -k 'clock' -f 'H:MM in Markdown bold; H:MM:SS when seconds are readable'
**11:51**
